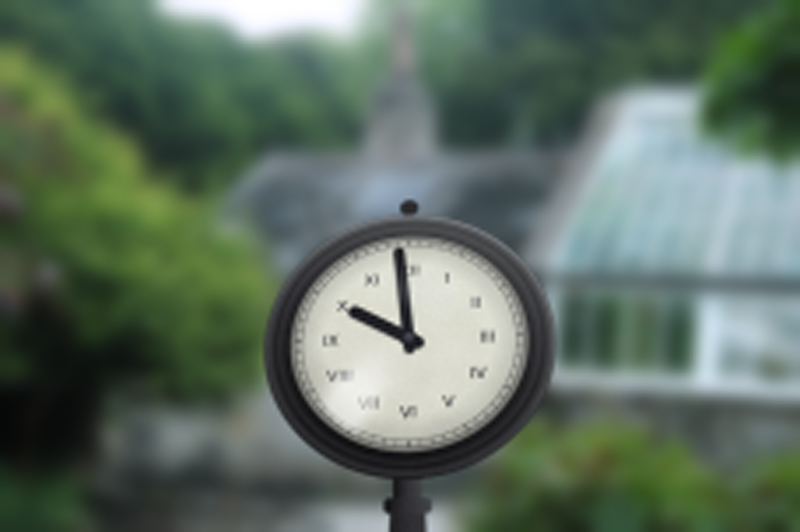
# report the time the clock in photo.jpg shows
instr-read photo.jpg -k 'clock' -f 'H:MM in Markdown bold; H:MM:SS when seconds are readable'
**9:59**
